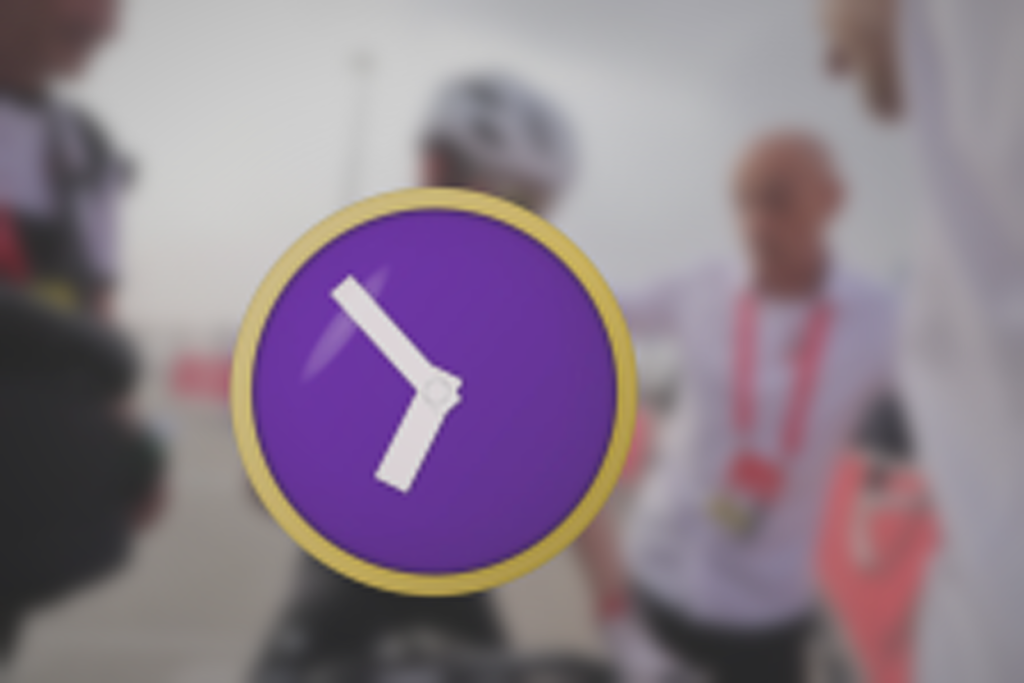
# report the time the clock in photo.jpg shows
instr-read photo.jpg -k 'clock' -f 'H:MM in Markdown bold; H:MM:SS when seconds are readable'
**6:53**
